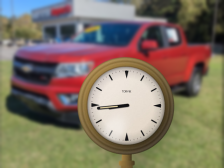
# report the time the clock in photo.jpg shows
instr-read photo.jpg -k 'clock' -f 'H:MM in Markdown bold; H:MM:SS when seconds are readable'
**8:44**
